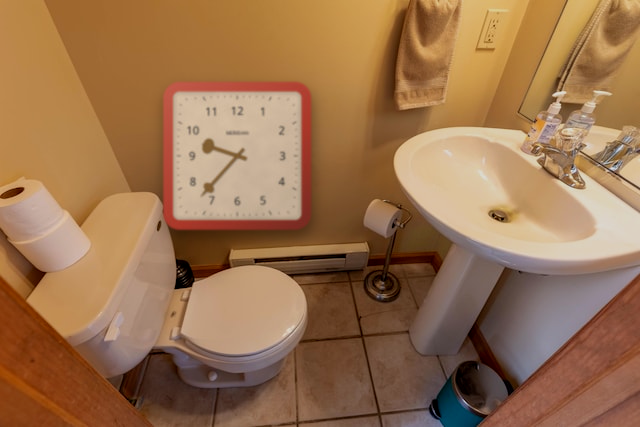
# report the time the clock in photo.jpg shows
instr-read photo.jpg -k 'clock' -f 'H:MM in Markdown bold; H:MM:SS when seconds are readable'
**9:37**
